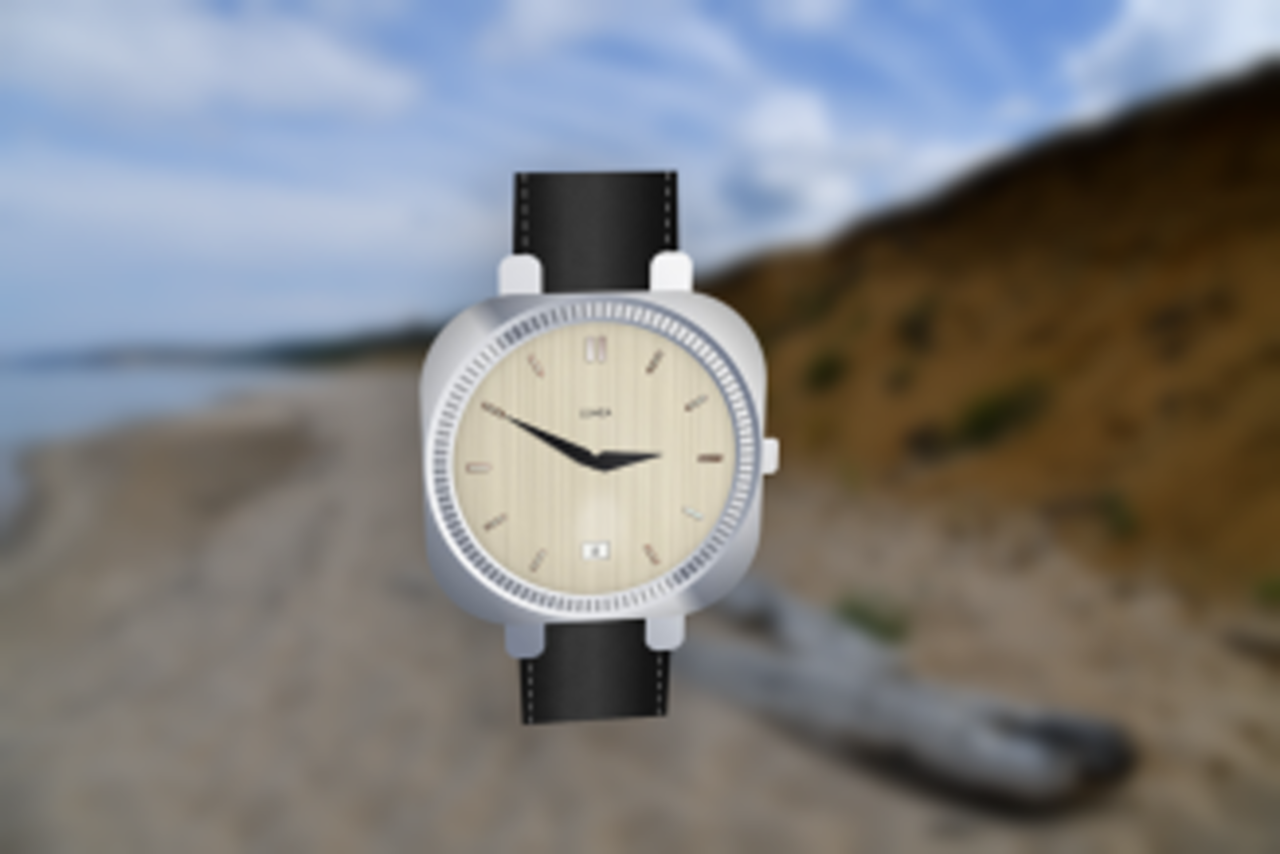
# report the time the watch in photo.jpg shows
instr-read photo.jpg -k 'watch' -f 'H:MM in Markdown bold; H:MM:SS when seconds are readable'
**2:50**
